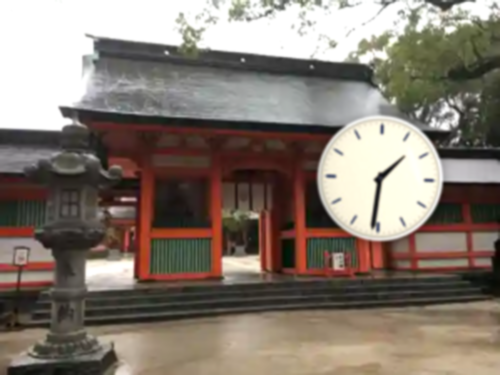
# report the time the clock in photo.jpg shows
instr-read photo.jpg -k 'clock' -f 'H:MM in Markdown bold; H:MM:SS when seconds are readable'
**1:31**
